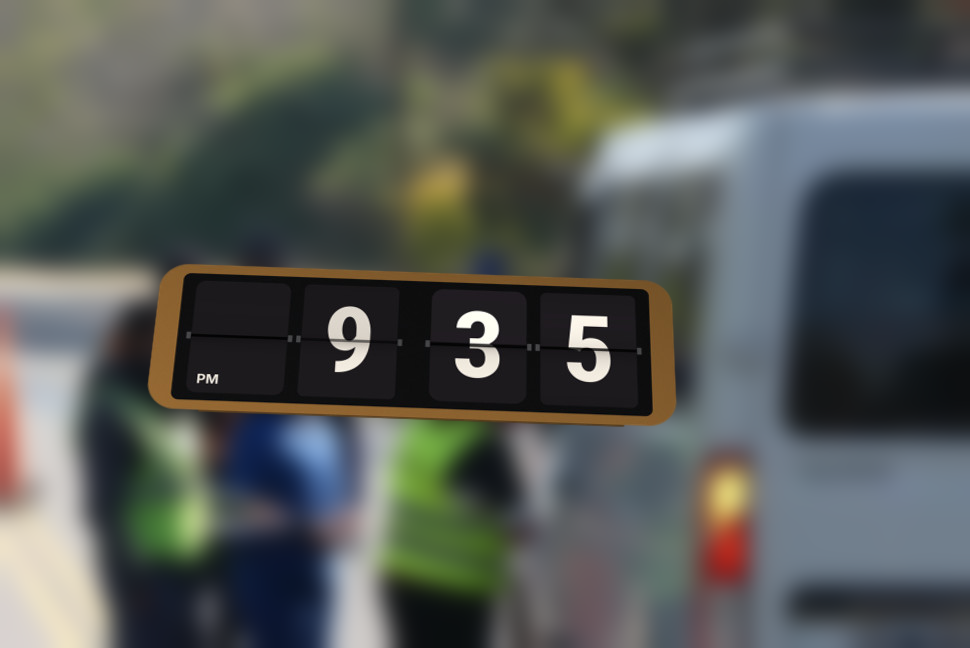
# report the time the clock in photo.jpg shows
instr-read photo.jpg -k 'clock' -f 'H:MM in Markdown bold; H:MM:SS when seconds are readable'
**9:35**
